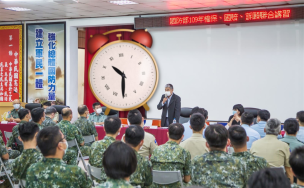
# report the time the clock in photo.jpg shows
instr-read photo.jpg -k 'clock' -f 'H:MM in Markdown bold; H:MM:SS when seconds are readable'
**10:31**
